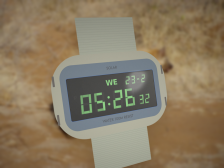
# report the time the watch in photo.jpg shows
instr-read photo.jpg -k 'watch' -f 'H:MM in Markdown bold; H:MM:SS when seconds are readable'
**5:26:32**
